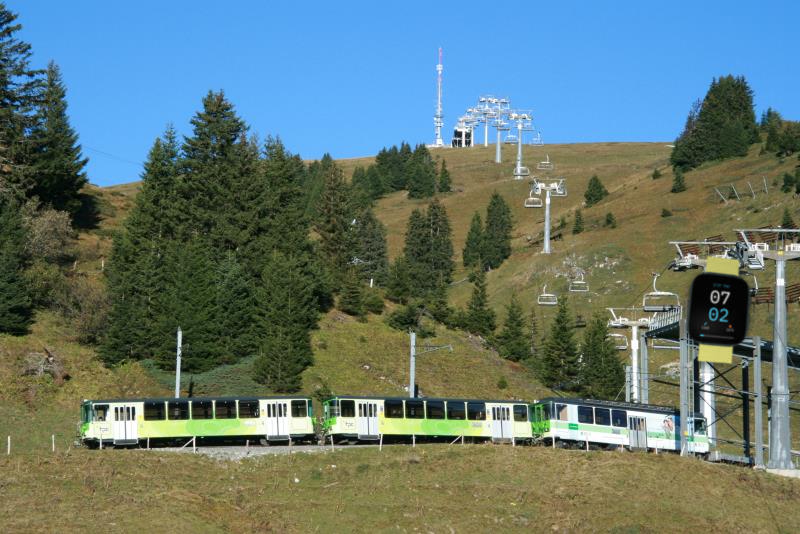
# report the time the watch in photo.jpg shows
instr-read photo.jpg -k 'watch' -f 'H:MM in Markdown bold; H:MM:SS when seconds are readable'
**7:02**
